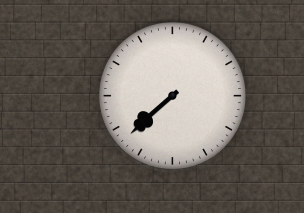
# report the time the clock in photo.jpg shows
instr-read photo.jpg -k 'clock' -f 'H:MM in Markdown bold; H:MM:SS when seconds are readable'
**7:38**
